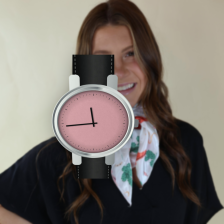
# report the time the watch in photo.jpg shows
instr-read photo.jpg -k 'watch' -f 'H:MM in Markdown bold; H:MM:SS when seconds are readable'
**11:44**
